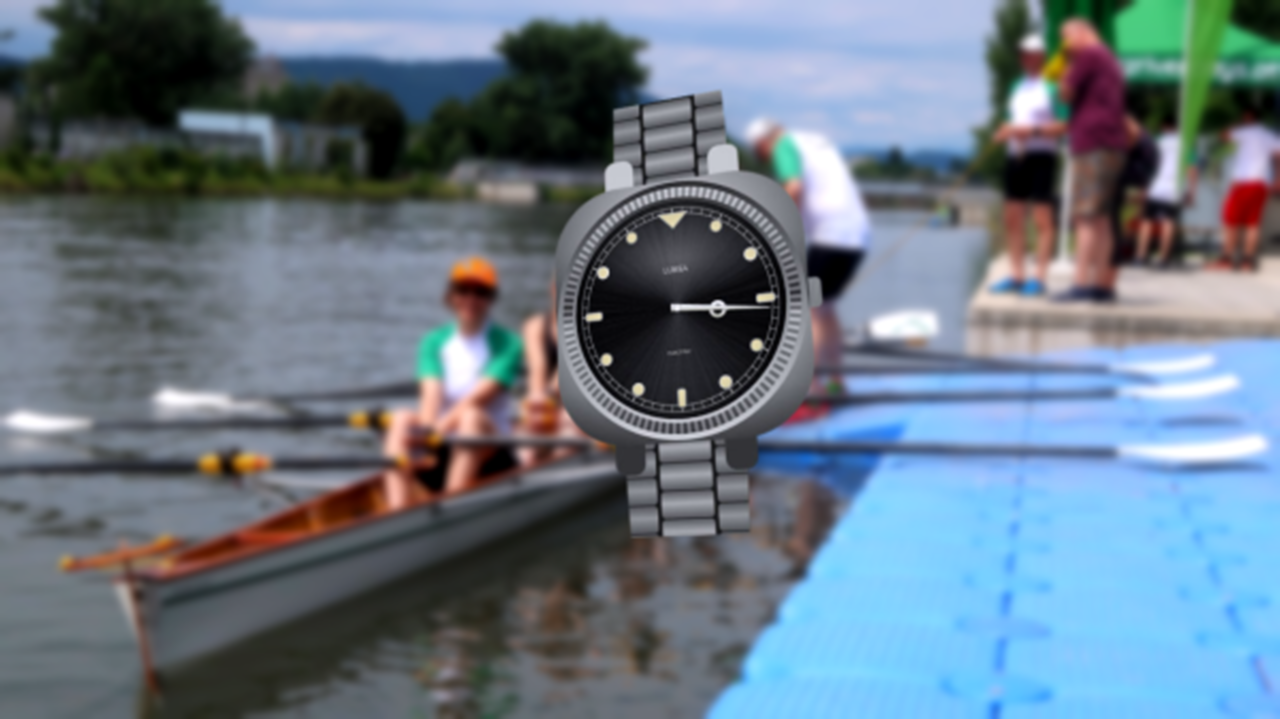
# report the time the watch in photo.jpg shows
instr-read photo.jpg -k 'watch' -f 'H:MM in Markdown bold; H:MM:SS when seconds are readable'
**3:16**
